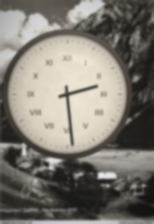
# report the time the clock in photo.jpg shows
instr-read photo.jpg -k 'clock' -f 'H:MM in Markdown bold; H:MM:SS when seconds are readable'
**2:29**
